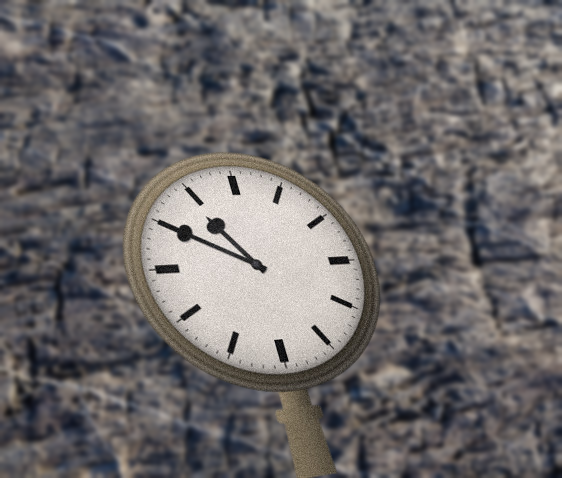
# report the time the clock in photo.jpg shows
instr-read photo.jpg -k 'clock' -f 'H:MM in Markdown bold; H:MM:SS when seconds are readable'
**10:50**
